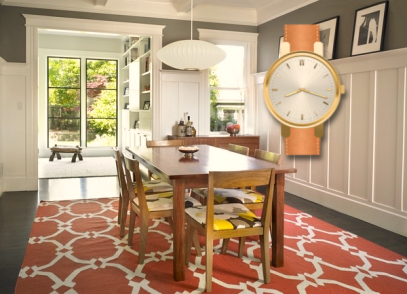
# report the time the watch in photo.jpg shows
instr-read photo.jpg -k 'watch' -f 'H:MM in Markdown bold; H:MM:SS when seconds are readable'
**8:18**
